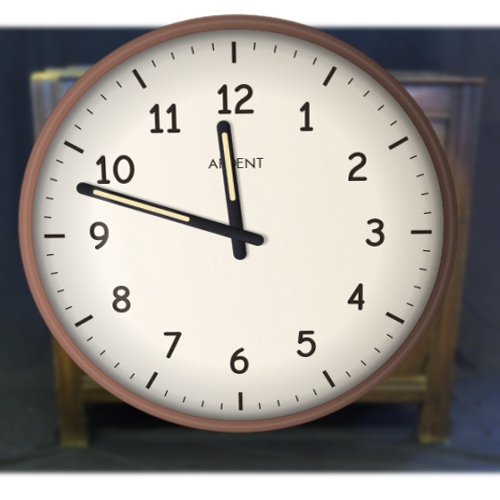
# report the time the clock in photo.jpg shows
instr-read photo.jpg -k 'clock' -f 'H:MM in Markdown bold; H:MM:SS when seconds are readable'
**11:48**
